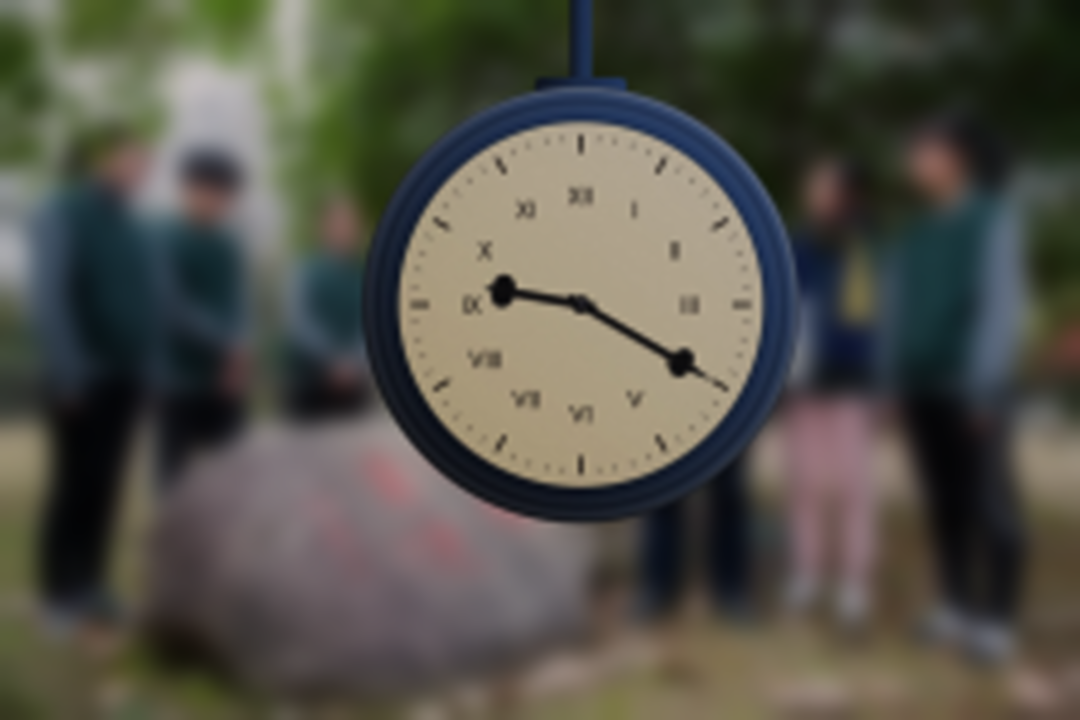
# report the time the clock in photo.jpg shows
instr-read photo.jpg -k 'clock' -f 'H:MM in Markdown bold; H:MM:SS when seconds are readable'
**9:20**
